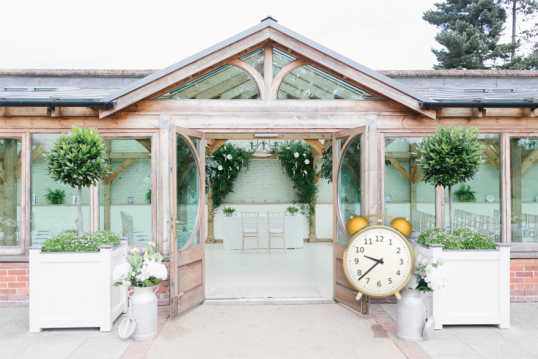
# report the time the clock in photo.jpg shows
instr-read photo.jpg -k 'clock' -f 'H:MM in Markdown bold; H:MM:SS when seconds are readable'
**9:38**
